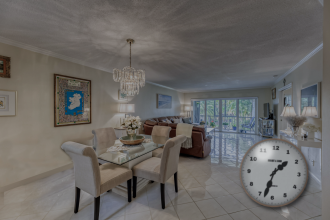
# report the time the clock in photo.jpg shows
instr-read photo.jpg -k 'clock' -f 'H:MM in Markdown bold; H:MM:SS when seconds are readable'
**1:33**
